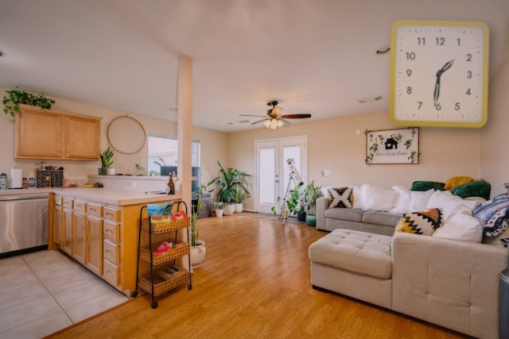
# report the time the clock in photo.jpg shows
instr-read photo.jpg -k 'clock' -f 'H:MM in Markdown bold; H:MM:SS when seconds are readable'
**1:31**
